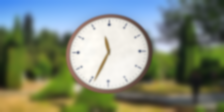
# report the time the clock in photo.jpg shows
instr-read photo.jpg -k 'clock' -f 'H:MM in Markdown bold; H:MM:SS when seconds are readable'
**11:34**
